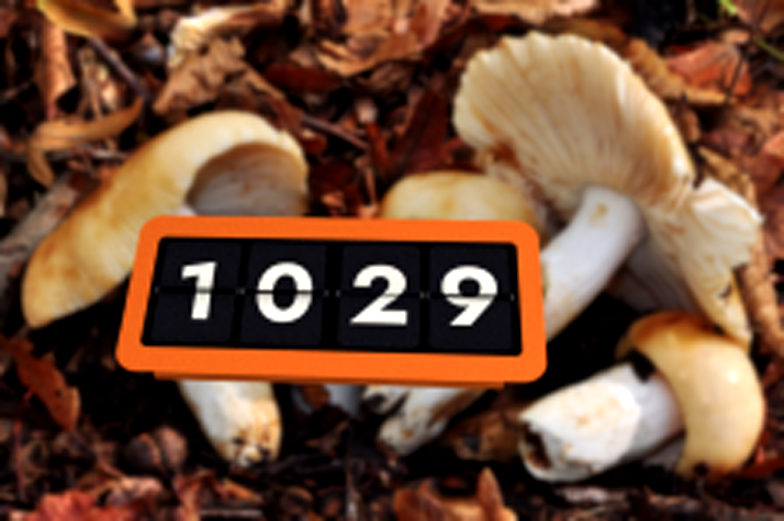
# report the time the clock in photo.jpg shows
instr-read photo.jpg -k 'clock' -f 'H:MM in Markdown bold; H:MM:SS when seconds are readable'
**10:29**
